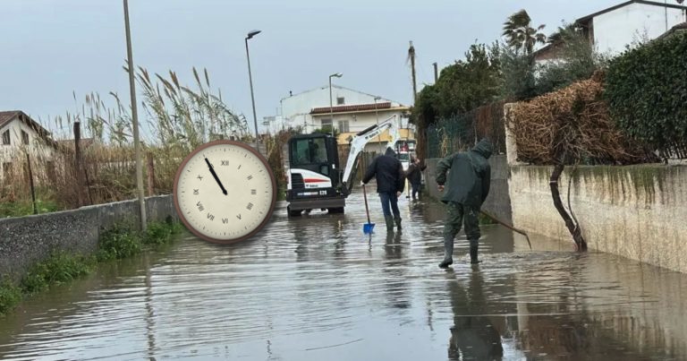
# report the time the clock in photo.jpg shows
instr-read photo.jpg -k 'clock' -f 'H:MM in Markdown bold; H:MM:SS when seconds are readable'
**10:55**
